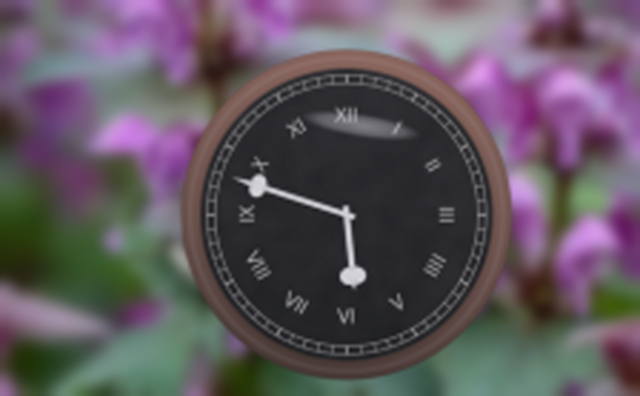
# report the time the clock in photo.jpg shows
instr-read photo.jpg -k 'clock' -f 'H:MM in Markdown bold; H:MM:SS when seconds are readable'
**5:48**
